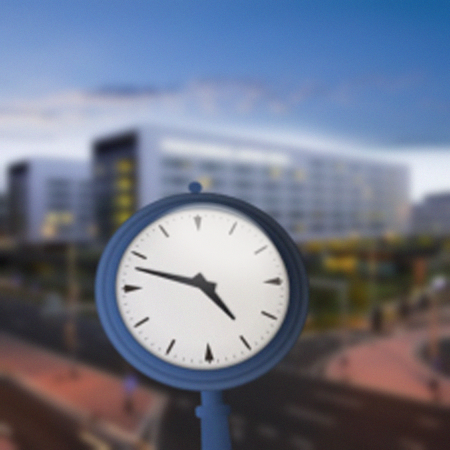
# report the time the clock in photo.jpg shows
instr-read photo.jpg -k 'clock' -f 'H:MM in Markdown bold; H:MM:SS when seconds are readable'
**4:48**
